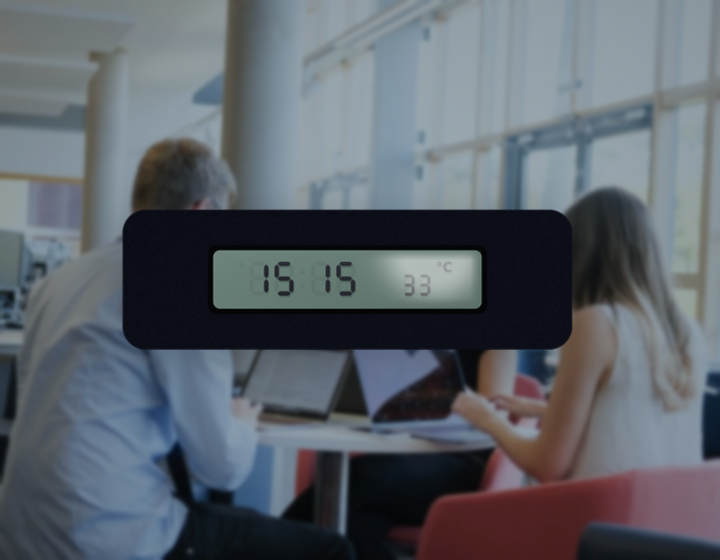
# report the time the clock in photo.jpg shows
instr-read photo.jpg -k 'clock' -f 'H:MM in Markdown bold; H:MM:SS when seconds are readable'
**15:15**
